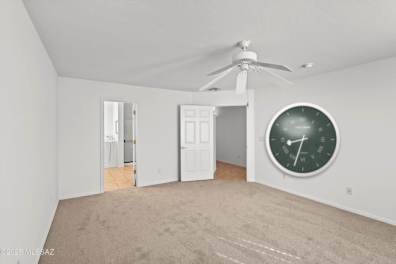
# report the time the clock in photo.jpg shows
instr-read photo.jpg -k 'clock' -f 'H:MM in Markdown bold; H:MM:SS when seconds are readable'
**8:33**
